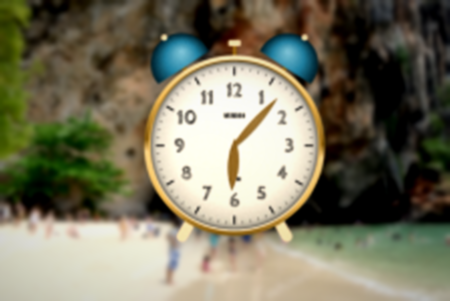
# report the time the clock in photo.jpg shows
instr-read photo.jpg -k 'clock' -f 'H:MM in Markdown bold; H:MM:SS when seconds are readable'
**6:07**
